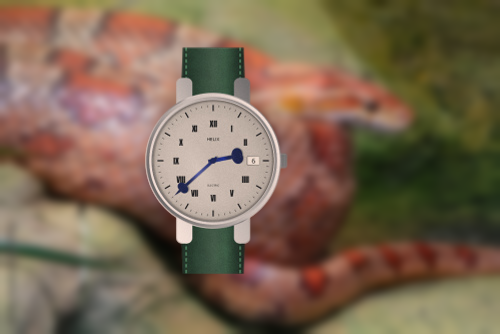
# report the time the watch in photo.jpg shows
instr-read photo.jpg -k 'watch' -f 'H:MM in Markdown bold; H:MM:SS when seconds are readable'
**2:38**
